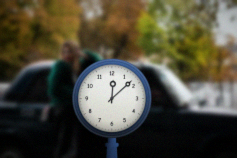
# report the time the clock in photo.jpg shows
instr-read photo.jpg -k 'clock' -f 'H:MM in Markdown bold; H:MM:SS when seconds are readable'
**12:08**
